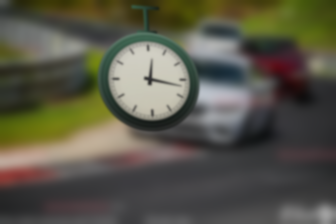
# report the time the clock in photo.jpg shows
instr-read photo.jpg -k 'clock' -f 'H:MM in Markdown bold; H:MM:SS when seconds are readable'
**12:17**
